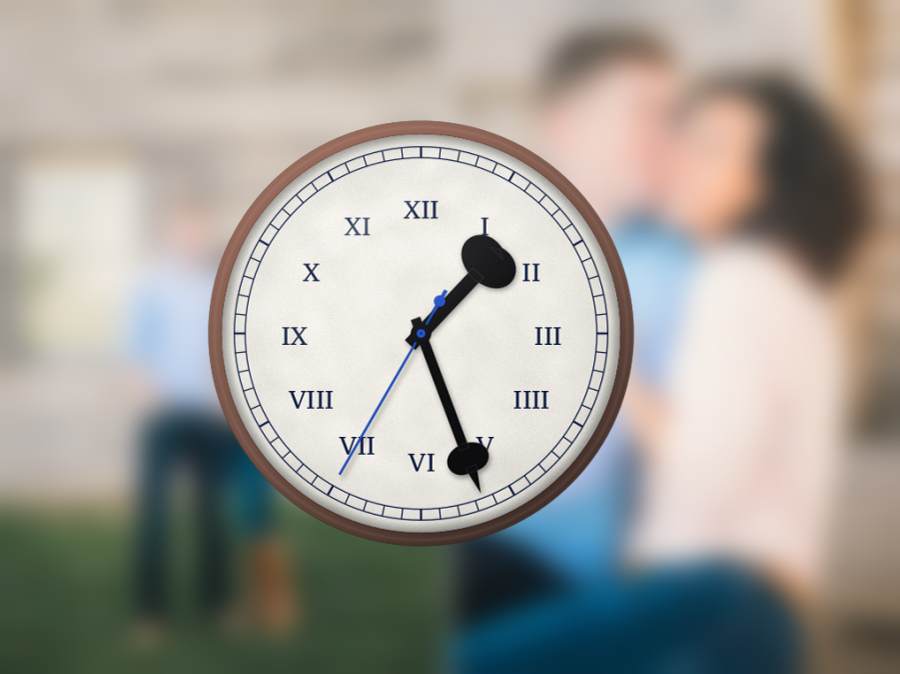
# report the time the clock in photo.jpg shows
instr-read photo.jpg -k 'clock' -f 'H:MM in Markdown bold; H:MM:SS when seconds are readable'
**1:26:35**
